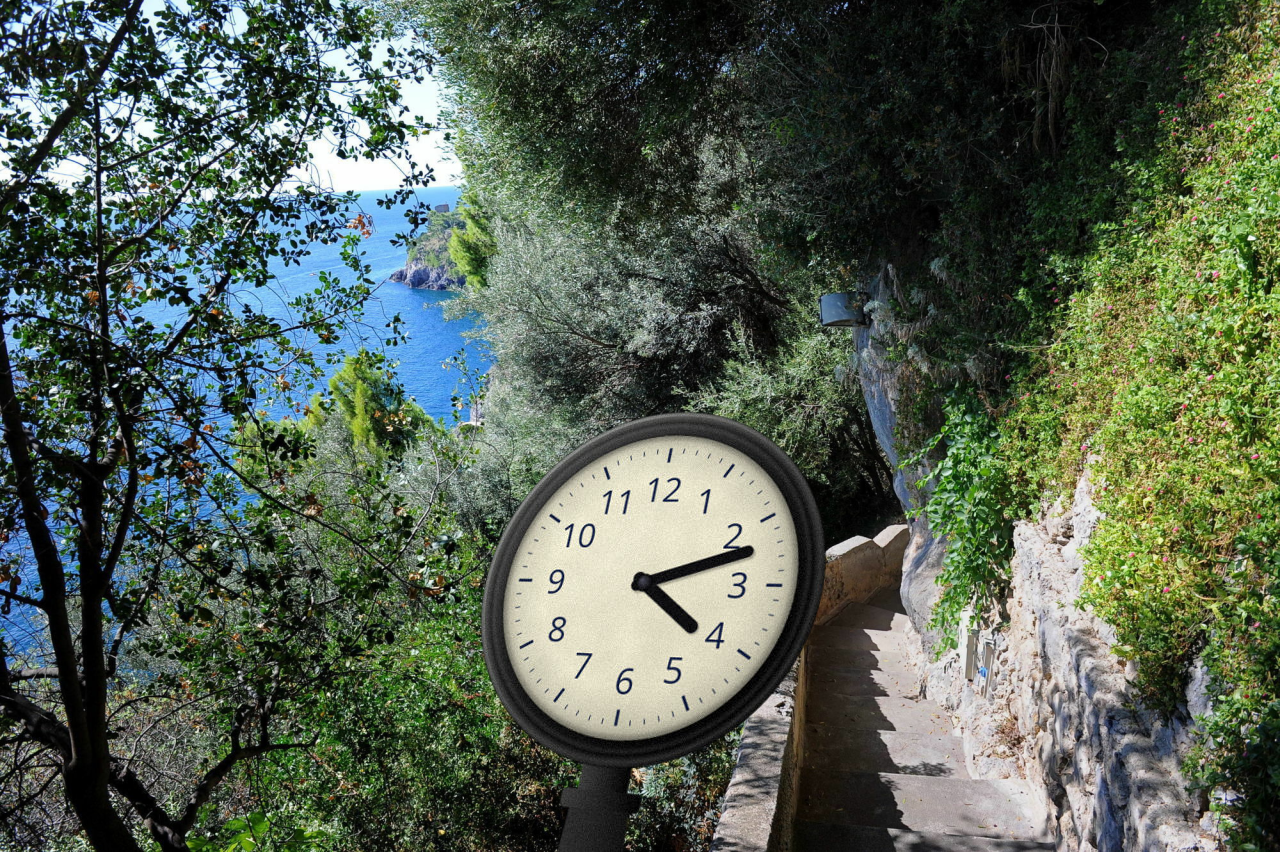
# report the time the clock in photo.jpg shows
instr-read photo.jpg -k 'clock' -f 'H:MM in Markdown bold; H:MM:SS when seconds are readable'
**4:12**
